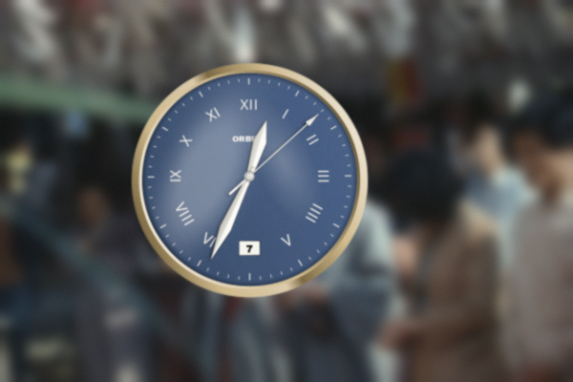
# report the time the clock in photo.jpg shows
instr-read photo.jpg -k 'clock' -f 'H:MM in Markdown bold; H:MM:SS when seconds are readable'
**12:34:08**
